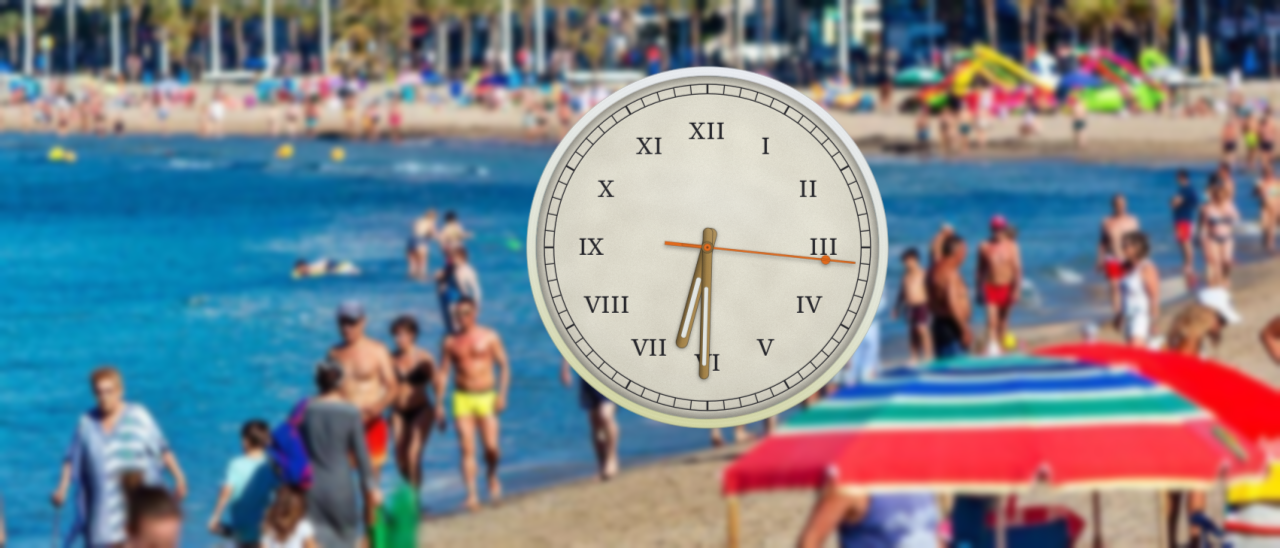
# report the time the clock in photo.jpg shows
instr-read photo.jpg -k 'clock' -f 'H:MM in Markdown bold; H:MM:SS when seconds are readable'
**6:30:16**
